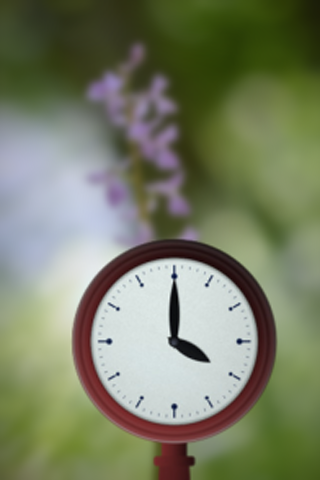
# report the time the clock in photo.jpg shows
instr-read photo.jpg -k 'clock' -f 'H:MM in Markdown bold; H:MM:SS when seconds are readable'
**4:00**
